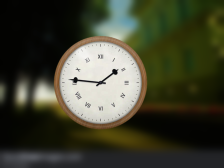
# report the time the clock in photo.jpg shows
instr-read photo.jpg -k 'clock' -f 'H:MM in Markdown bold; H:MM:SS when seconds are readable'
**1:46**
